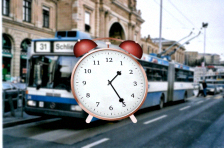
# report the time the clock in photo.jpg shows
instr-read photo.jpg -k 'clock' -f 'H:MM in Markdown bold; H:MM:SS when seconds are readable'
**1:25**
